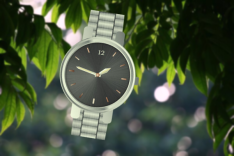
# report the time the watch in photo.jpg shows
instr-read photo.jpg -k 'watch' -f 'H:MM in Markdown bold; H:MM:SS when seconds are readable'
**1:47**
